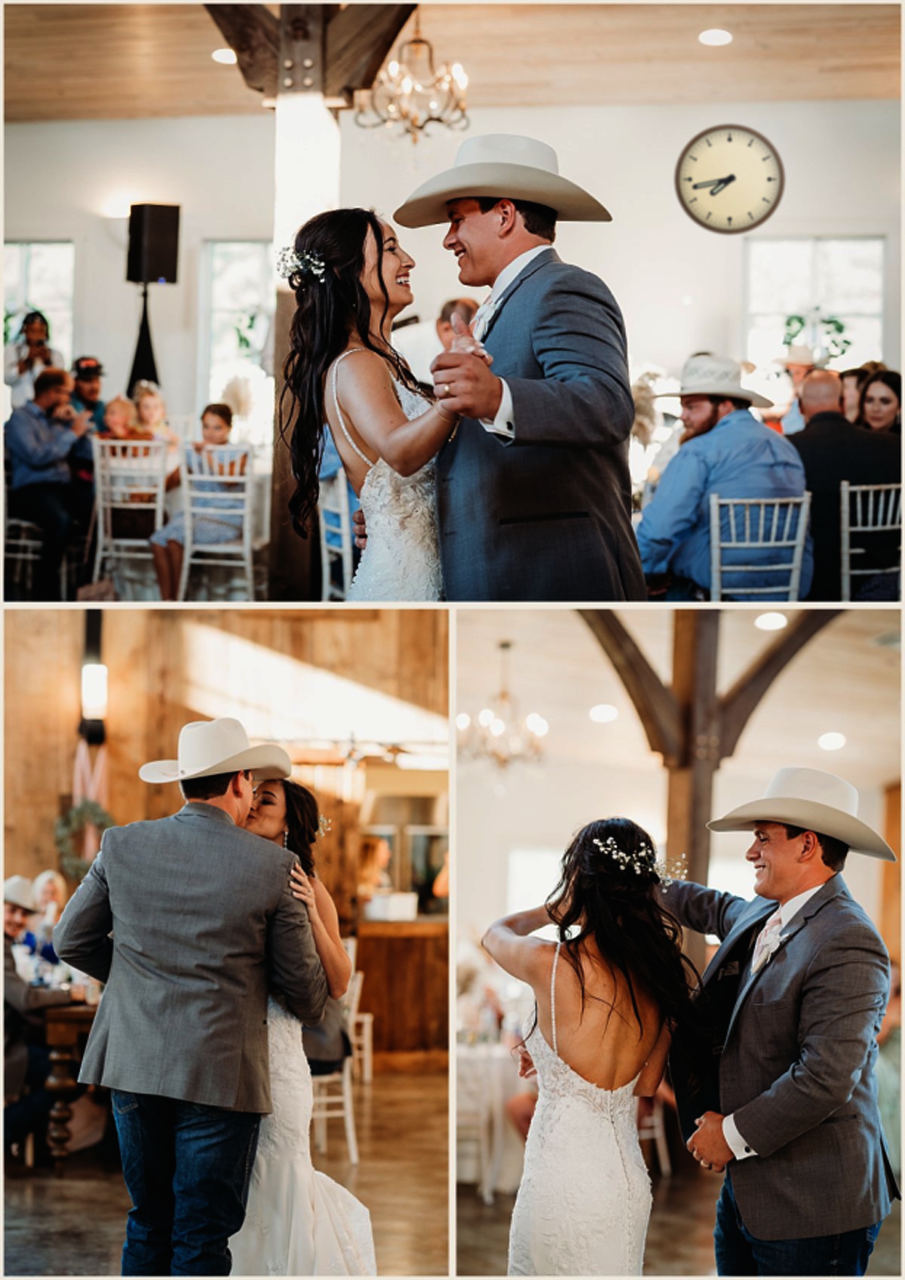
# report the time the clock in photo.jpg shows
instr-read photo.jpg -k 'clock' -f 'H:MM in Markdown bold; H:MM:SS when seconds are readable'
**7:43**
